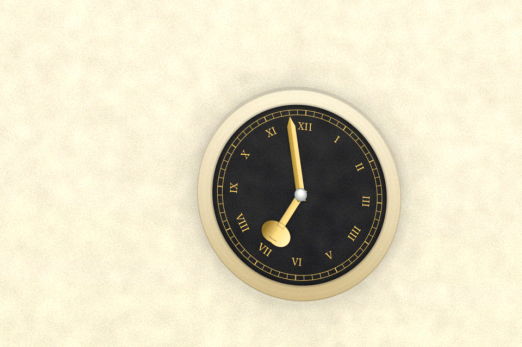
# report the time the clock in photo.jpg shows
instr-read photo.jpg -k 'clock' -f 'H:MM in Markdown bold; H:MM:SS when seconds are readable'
**6:58**
